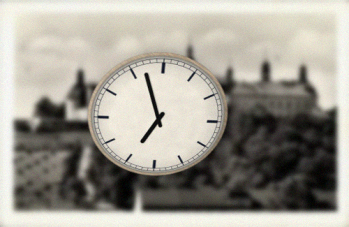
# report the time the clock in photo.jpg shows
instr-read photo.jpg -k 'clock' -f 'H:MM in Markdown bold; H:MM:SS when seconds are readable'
**6:57**
